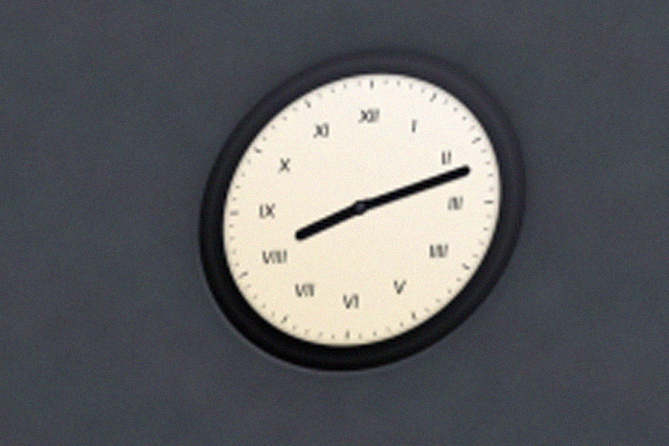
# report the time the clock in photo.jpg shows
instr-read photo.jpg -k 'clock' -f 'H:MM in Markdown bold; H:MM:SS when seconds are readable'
**8:12**
